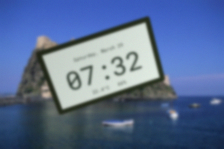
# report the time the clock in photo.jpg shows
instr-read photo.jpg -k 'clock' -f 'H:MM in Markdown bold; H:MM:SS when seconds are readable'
**7:32**
